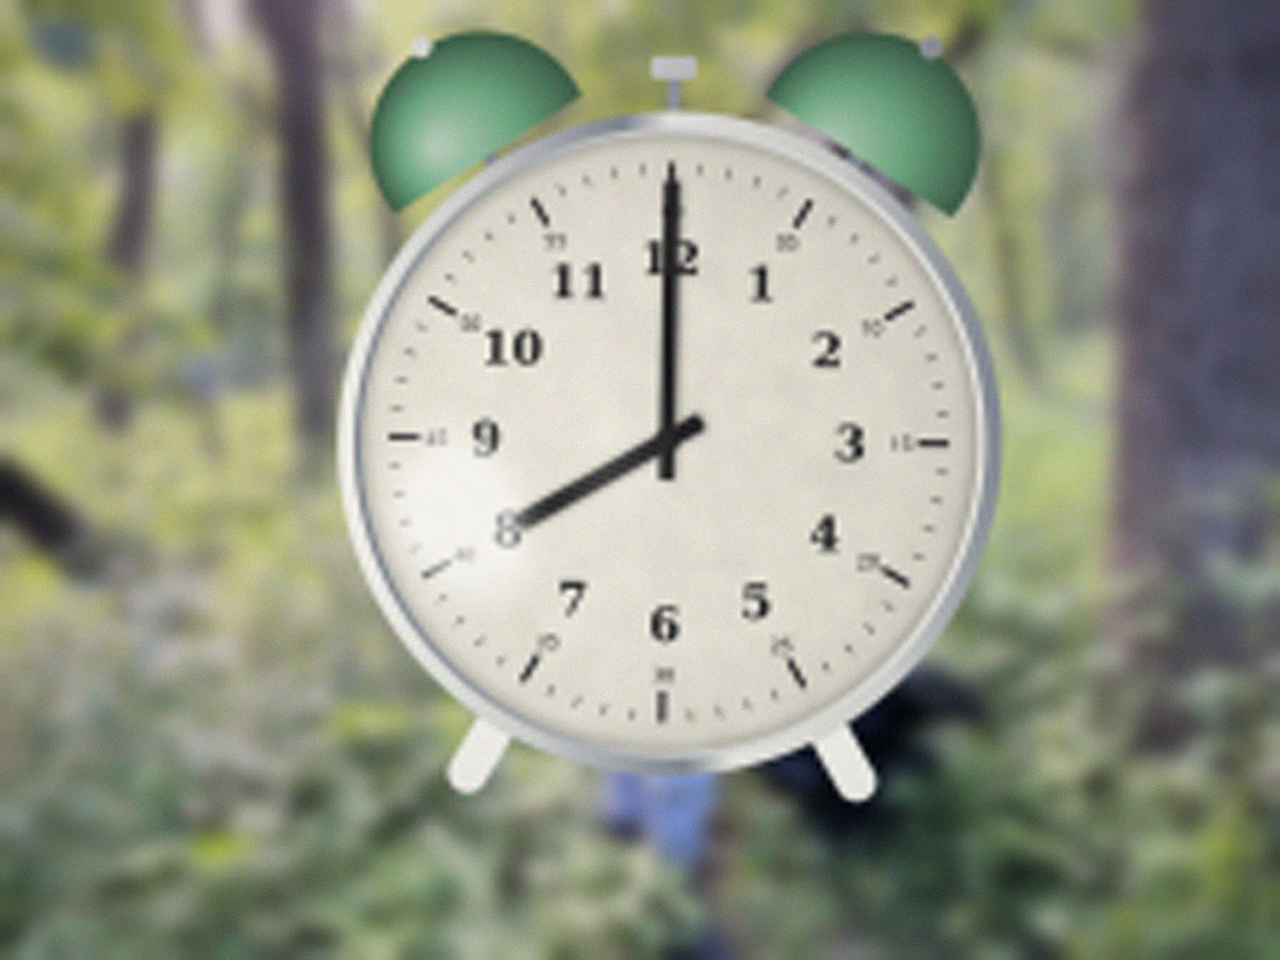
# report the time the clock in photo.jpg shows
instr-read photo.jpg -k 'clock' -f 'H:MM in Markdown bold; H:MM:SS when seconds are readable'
**8:00**
